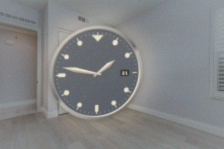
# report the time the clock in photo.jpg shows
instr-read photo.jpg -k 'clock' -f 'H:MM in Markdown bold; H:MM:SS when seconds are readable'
**1:47**
